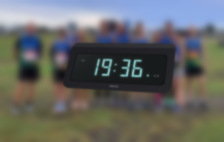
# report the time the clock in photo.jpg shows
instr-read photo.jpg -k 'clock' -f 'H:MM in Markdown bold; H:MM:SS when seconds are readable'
**19:36**
